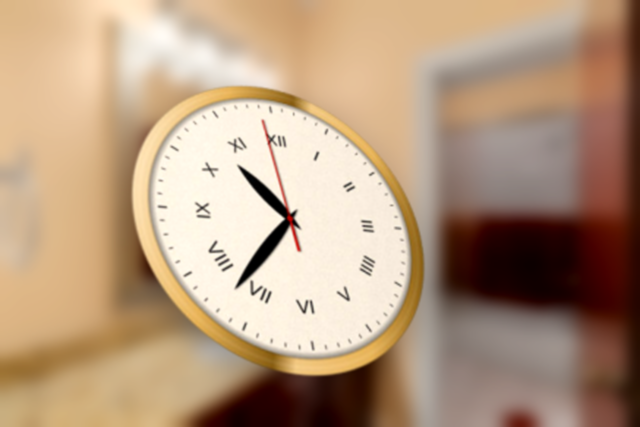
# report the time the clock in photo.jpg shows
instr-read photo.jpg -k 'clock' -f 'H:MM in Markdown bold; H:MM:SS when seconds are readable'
**10:36:59**
